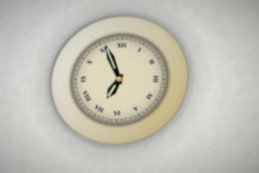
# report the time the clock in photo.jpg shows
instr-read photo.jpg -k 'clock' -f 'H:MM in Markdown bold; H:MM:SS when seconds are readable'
**6:56**
